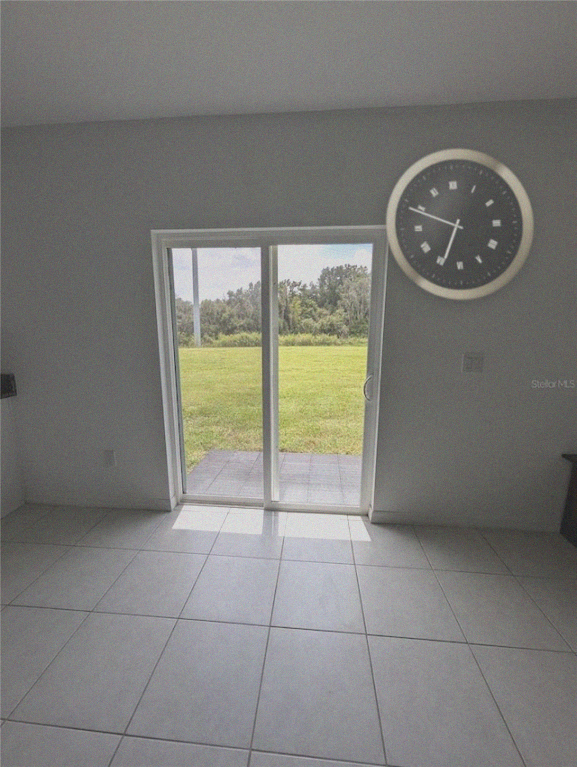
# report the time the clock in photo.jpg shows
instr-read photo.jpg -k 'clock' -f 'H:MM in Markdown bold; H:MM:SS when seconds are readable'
**6:49**
